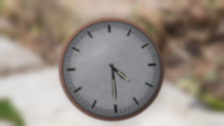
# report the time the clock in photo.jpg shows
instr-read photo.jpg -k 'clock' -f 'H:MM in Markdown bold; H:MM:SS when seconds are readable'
**4:30**
